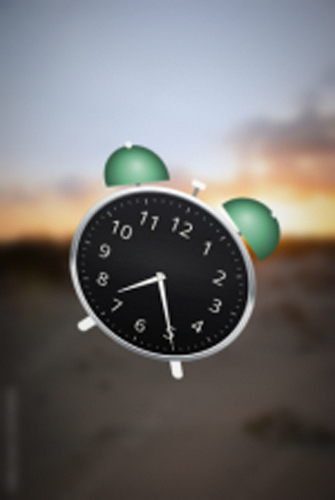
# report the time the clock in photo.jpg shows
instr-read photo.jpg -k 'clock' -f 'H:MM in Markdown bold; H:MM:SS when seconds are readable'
**7:25**
